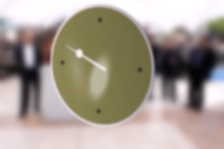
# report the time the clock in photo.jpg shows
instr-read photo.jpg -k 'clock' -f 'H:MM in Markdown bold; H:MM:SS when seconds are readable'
**9:49**
